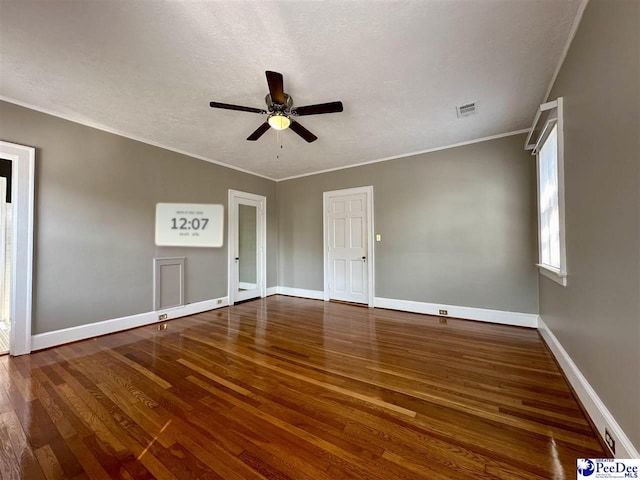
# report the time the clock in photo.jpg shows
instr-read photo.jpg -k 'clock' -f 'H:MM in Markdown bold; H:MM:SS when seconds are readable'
**12:07**
